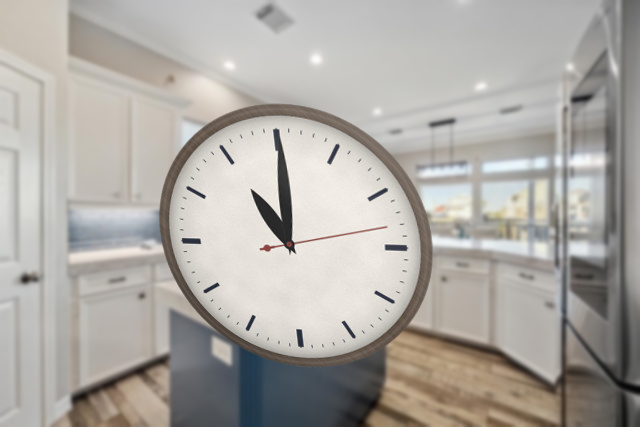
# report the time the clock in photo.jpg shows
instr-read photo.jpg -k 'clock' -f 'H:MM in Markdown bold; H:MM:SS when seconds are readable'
**11:00:13**
